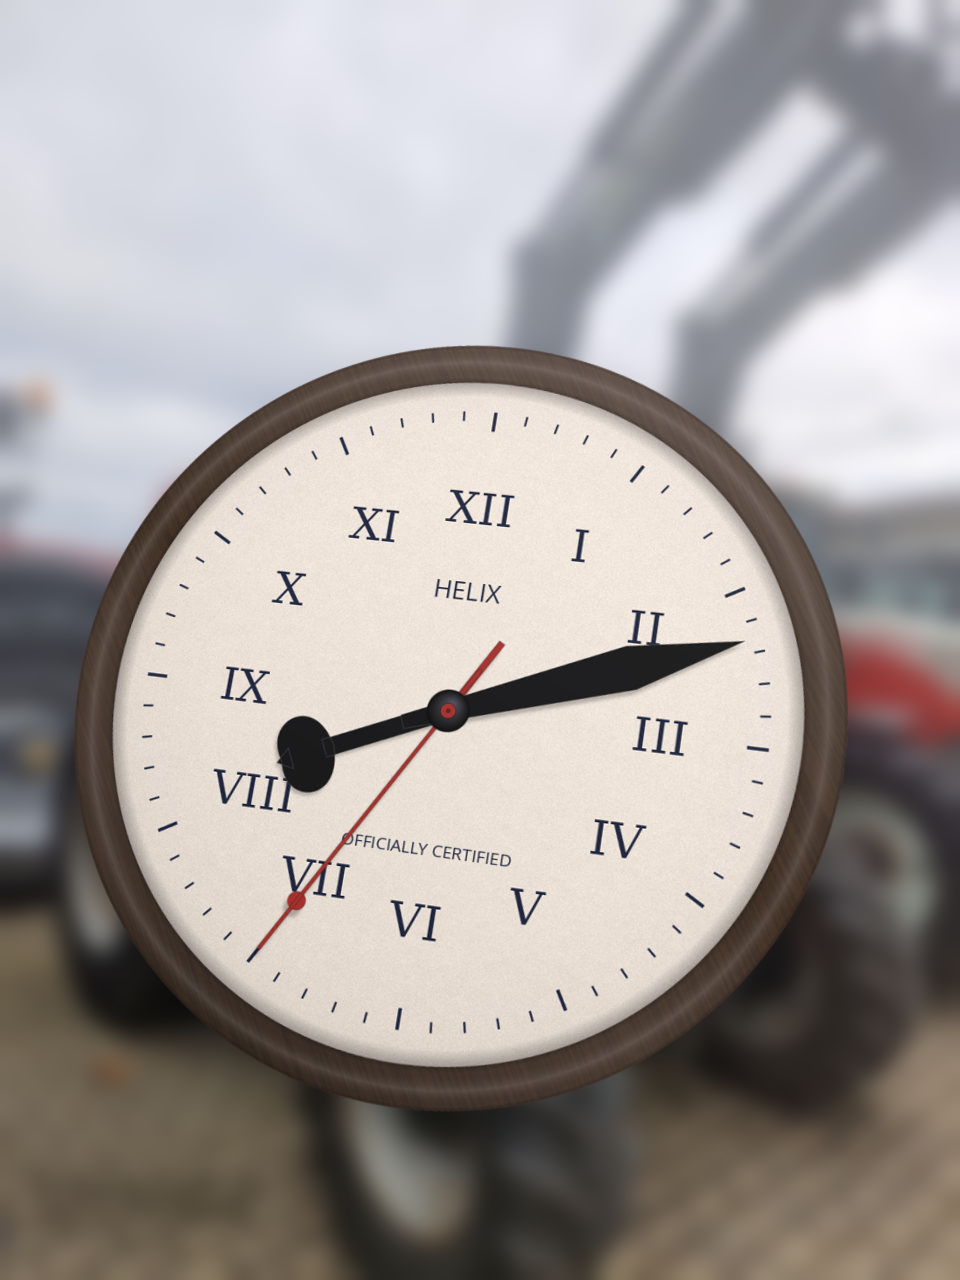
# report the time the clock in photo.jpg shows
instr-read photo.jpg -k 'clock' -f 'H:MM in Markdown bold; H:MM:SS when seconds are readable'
**8:11:35**
